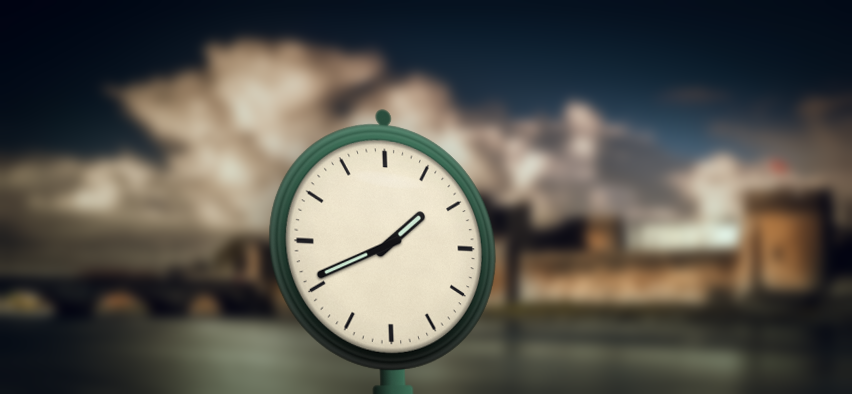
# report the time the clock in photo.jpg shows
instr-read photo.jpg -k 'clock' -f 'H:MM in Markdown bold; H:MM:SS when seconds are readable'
**1:41**
